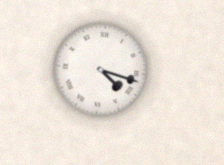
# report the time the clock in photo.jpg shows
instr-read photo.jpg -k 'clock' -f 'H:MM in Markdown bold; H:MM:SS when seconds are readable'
**4:17**
